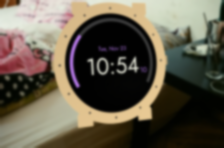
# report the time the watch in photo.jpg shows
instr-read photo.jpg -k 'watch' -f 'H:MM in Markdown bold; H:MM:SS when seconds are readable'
**10:54**
